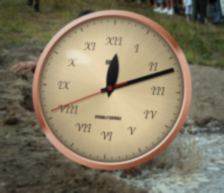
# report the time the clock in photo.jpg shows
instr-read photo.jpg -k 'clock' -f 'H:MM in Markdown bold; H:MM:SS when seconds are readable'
**12:11:41**
